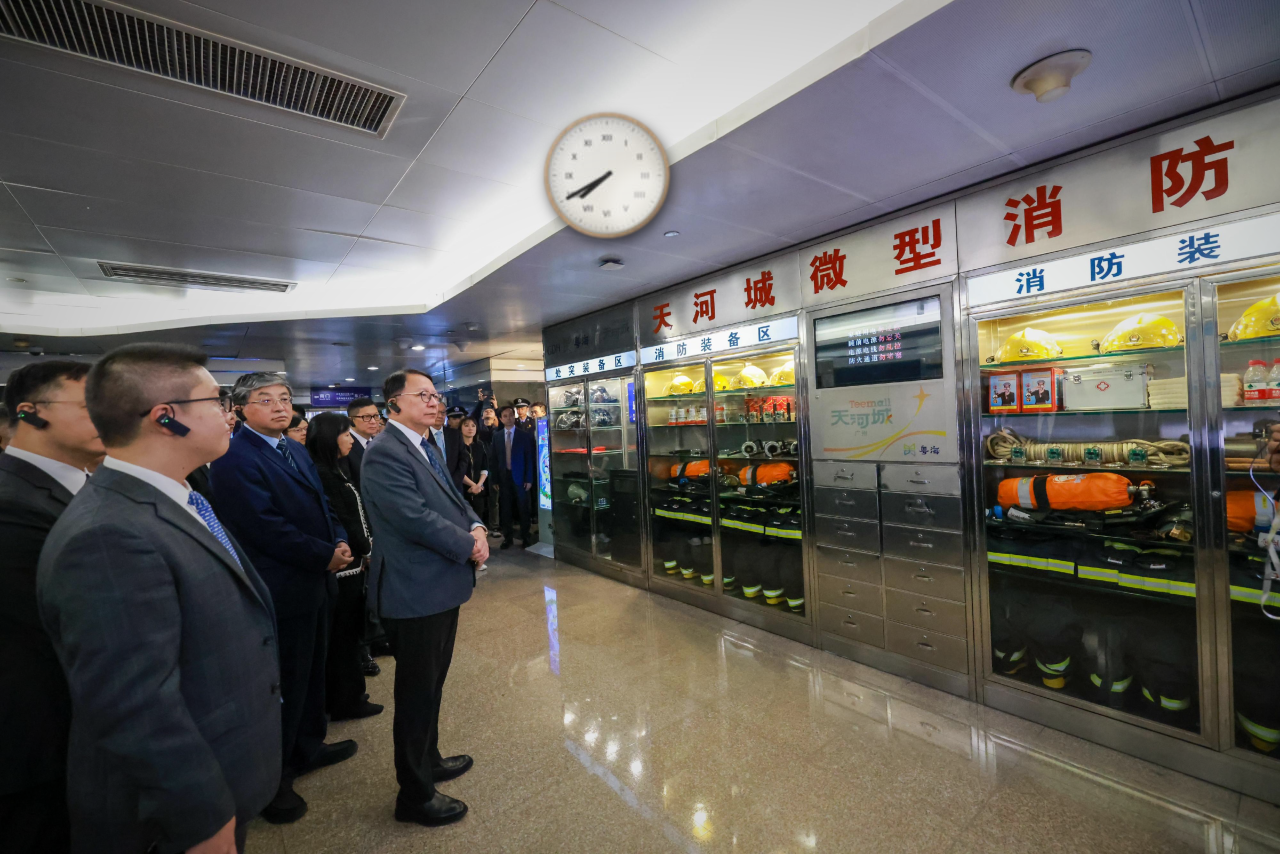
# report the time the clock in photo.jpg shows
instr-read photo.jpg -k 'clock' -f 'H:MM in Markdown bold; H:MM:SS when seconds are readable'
**7:40**
